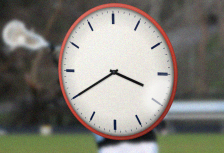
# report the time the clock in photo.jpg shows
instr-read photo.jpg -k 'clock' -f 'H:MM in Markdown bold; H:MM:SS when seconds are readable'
**3:40**
